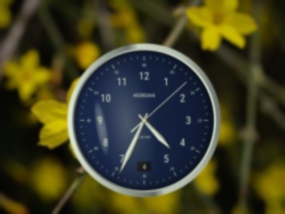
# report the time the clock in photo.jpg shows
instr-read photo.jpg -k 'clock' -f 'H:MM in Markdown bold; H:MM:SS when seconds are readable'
**4:34:08**
